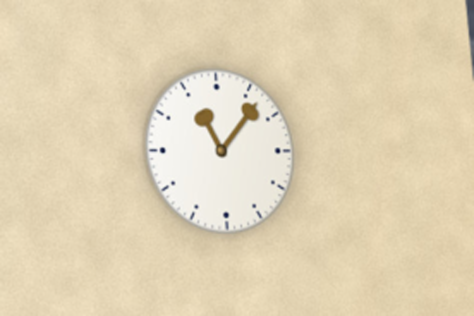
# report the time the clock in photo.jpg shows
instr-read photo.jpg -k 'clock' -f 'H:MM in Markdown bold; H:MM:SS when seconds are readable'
**11:07**
